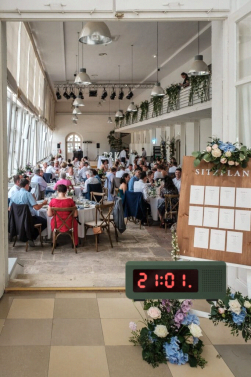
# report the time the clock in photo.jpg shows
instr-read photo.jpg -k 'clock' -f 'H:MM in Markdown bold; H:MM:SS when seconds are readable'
**21:01**
